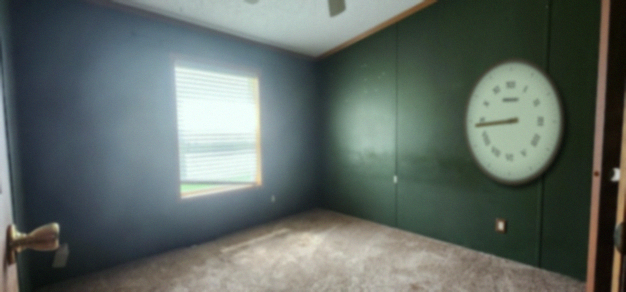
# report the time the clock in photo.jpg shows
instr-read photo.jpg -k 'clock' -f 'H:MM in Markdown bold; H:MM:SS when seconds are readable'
**8:44**
